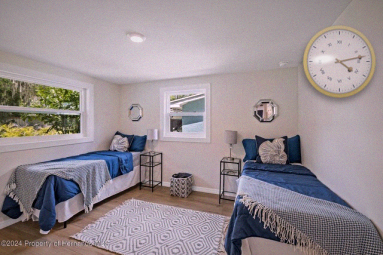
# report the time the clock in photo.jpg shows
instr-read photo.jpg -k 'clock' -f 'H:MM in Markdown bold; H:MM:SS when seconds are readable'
**4:13**
